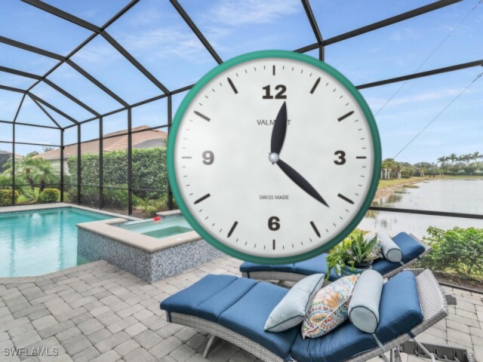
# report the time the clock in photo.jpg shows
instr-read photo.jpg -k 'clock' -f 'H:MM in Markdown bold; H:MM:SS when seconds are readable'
**12:22**
